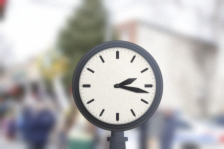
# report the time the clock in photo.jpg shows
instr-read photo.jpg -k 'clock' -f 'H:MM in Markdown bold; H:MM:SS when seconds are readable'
**2:17**
